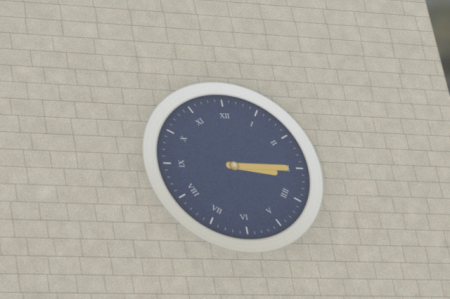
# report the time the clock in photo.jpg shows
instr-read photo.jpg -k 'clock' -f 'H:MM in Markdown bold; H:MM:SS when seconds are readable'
**3:15**
